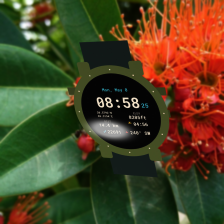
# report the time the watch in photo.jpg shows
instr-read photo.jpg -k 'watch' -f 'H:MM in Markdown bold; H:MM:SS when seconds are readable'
**8:58**
